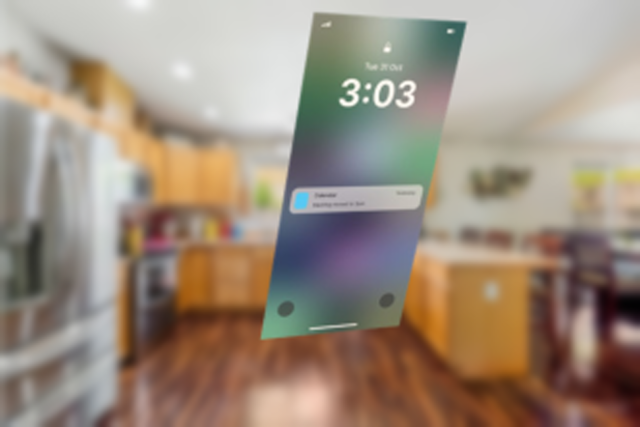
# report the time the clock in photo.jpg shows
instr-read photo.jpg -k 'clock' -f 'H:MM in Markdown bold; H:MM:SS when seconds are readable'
**3:03**
